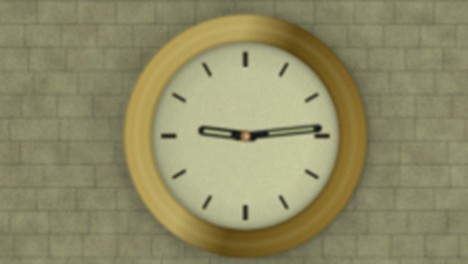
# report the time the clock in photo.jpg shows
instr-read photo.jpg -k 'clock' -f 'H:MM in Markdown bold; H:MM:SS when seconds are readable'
**9:14**
